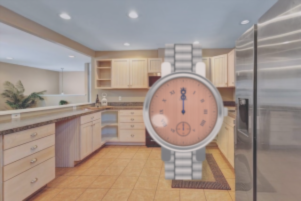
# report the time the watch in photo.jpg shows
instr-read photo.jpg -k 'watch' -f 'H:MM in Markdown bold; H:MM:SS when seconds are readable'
**12:00**
